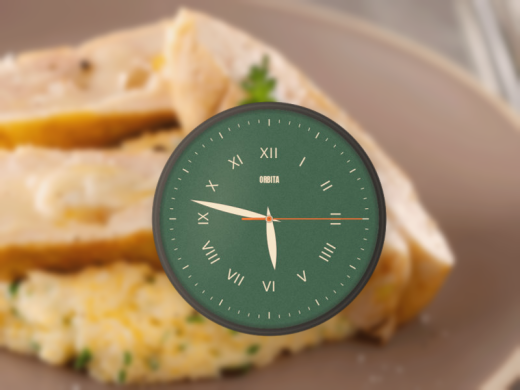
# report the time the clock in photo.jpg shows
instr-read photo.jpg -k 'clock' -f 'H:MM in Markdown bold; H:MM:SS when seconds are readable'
**5:47:15**
